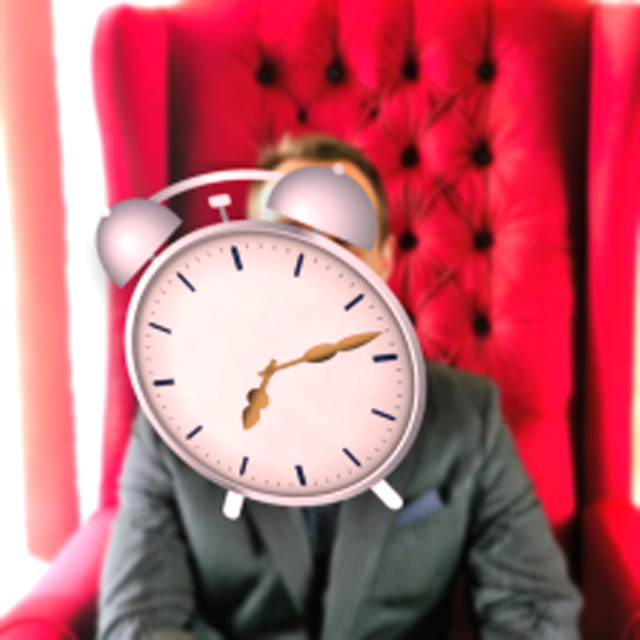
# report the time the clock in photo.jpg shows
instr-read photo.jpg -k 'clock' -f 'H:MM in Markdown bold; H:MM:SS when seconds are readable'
**7:13**
